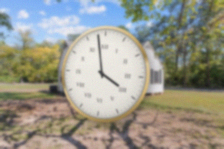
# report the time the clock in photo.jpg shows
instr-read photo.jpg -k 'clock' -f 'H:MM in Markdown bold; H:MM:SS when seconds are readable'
**3:58**
